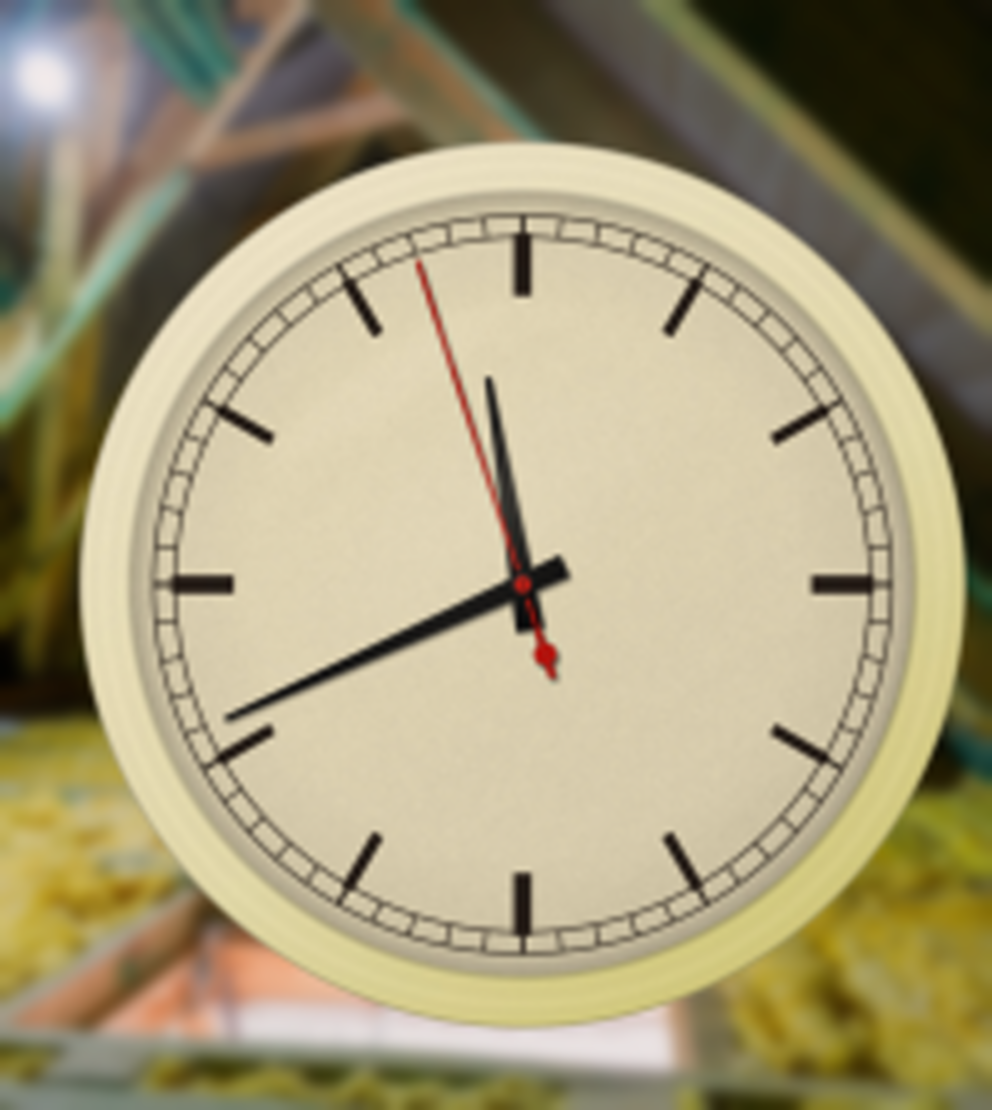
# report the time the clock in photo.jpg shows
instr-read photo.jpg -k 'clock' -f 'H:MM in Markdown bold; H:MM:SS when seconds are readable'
**11:40:57**
